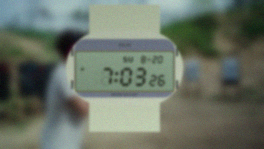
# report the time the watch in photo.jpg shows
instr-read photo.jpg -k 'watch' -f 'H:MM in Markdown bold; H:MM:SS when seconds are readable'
**7:03:26**
